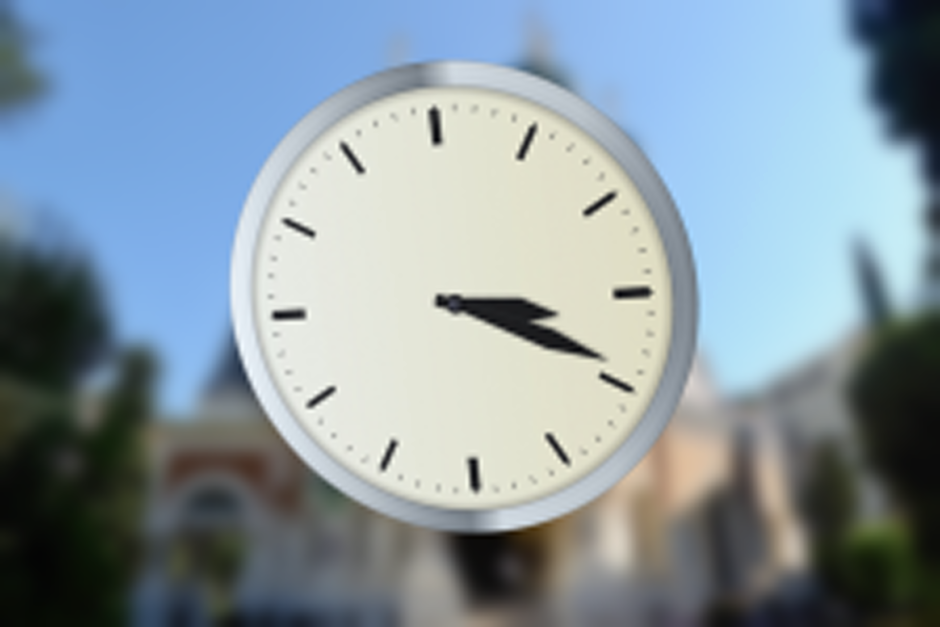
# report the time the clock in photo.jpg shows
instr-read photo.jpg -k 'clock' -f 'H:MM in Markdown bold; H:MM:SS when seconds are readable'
**3:19**
